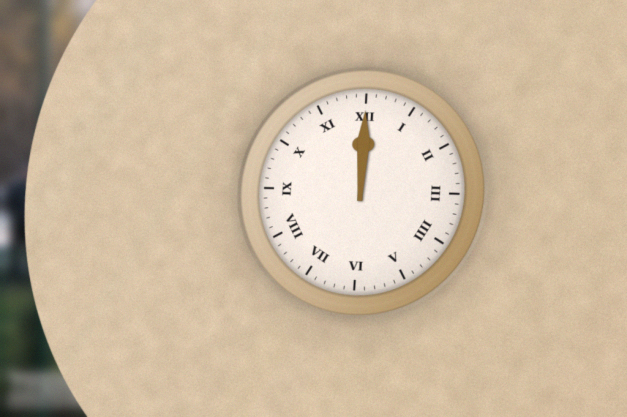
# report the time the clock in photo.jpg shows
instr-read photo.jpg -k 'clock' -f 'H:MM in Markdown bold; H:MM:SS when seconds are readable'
**12:00**
